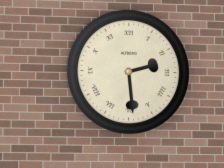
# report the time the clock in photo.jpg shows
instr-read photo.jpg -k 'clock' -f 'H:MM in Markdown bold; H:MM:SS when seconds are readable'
**2:29**
